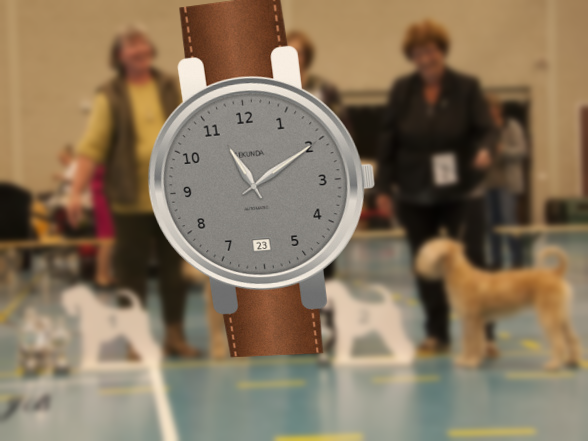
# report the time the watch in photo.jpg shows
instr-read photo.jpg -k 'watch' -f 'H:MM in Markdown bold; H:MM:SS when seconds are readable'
**11:10**
